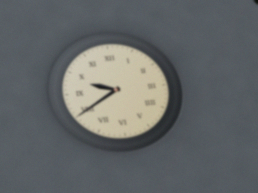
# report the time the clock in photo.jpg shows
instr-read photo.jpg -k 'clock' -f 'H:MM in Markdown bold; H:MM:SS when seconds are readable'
**9:40**
